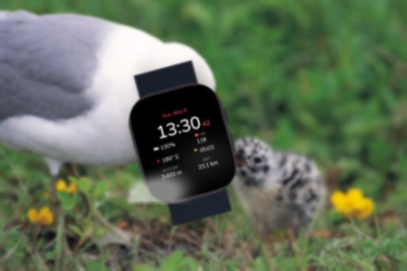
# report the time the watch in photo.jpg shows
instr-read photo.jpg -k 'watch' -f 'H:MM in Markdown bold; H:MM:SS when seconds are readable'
**13:30**
